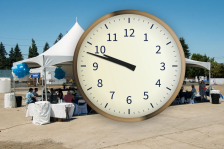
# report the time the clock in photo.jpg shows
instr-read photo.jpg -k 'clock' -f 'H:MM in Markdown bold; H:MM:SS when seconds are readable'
**9:48**
